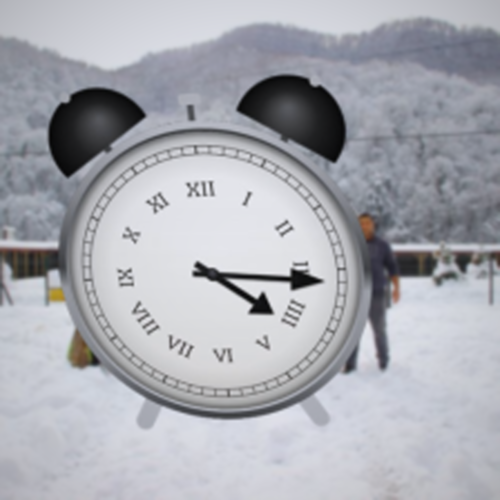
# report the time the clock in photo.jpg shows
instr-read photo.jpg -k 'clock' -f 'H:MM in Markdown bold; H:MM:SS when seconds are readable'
**4:16**
